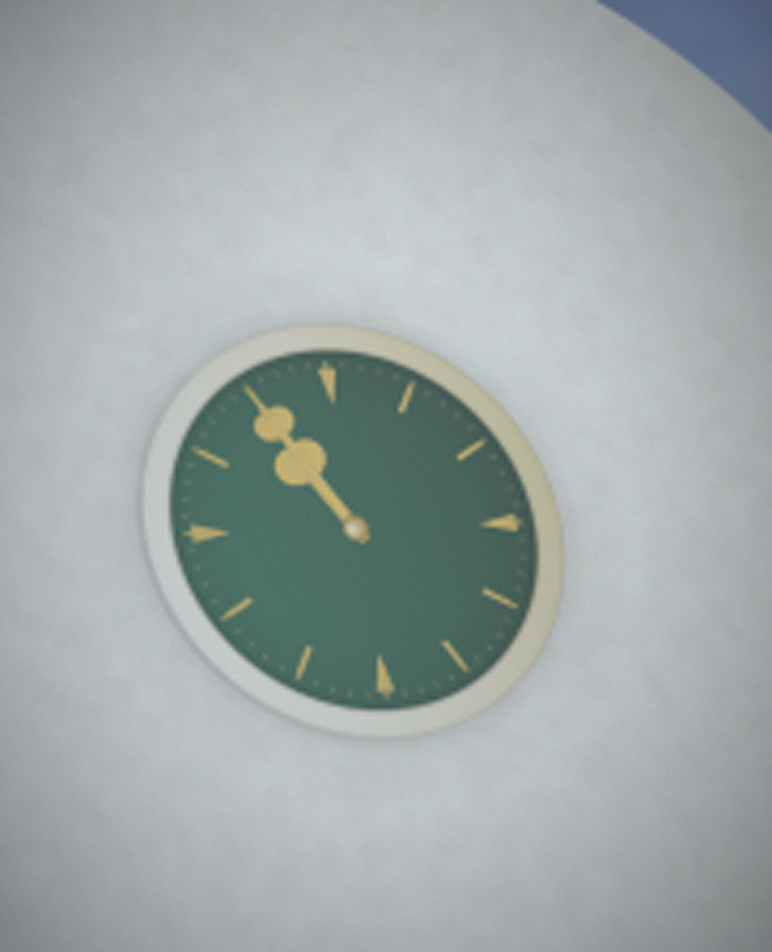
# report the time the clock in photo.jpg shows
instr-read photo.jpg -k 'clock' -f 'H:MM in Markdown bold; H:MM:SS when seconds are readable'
**10:55**
